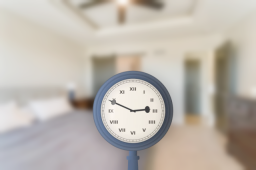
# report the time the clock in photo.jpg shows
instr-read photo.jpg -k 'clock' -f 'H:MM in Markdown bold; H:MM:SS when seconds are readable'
**2:49**
